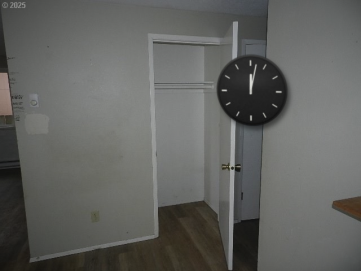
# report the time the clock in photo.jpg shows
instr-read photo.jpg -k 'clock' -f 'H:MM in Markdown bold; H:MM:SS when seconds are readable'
**12:02**
